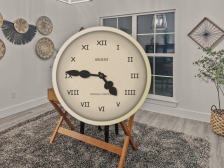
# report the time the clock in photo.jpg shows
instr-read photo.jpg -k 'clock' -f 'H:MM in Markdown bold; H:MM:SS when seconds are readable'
**4:46**
